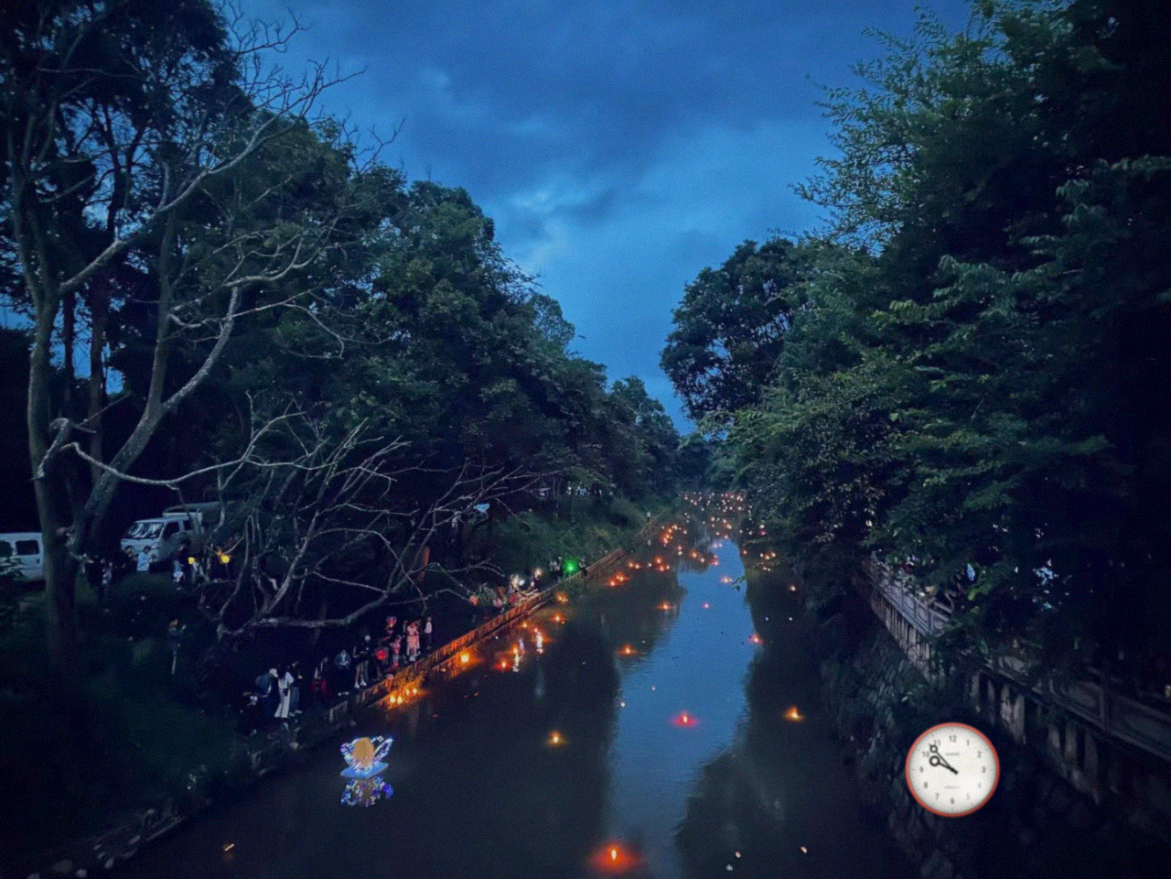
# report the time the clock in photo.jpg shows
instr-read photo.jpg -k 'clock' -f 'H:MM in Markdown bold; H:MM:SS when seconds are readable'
**9:53**
